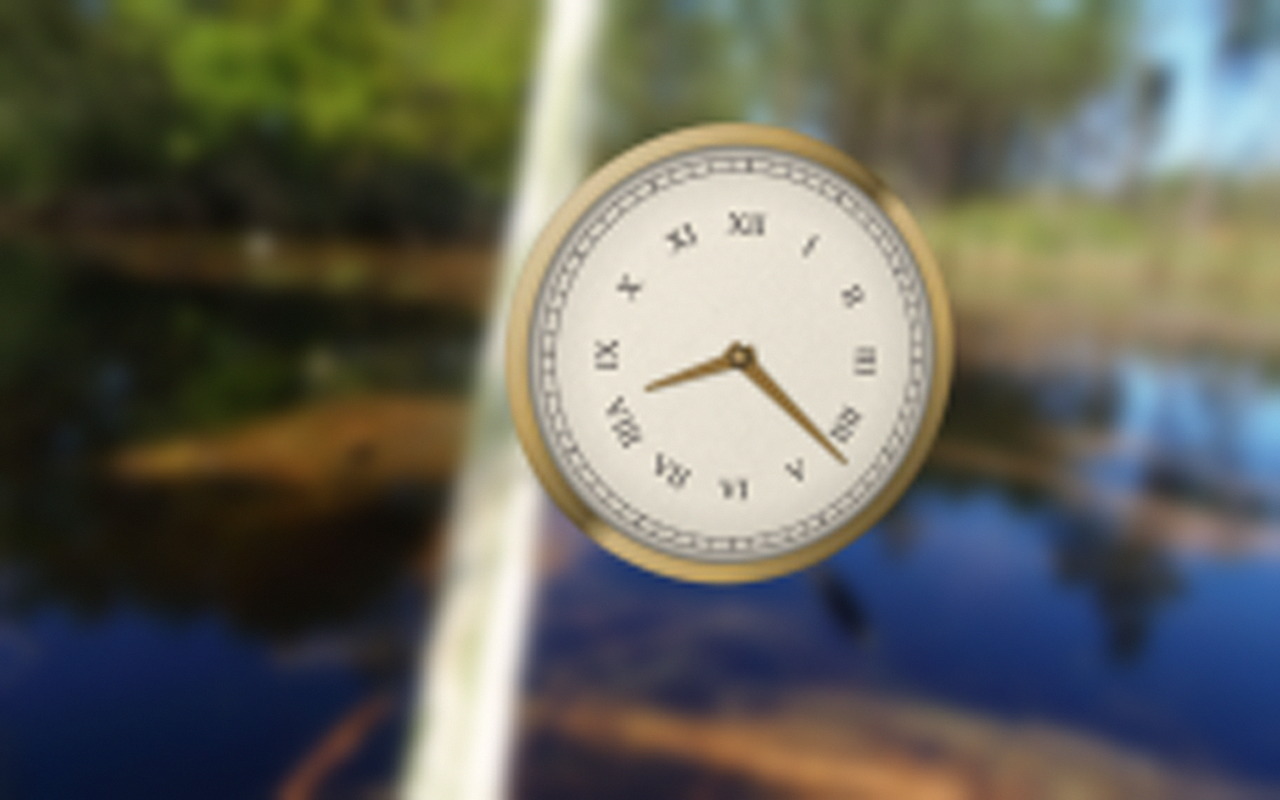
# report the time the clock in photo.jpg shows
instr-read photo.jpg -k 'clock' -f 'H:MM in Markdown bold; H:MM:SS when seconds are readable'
**8:22**
